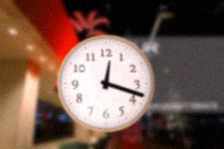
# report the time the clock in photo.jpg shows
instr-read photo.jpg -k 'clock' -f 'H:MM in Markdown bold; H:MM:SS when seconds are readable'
**12:18**
